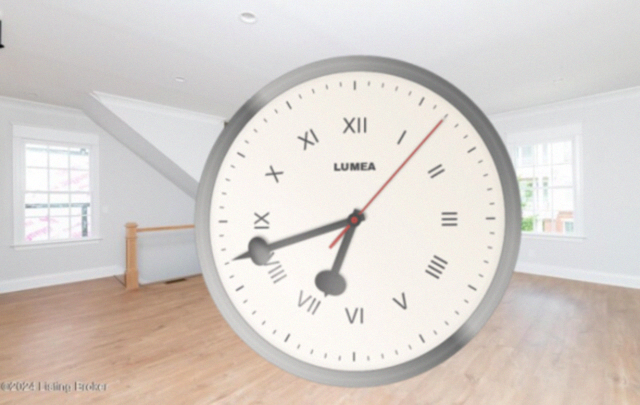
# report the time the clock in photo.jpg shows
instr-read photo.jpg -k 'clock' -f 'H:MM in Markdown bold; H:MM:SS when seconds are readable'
**6:42:07**
